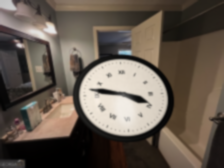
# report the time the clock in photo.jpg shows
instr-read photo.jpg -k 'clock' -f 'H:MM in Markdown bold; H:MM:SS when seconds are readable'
**3:47**
